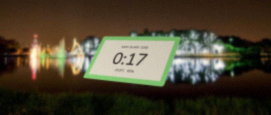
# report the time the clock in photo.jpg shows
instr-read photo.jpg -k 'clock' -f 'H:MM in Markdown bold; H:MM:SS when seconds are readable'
**0:17**
